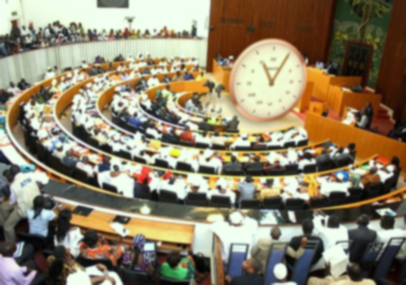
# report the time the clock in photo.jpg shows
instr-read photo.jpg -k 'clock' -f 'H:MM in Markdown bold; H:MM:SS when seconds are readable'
**11:05**
